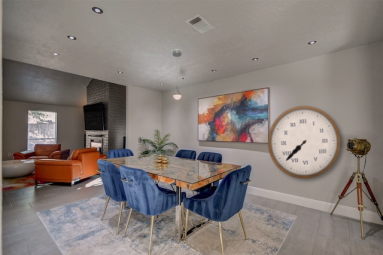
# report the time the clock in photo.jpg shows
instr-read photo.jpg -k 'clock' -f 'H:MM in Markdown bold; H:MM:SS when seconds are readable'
**7:38**
